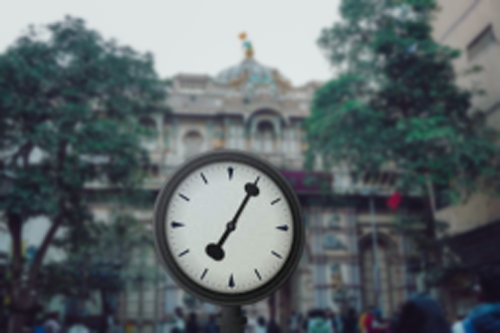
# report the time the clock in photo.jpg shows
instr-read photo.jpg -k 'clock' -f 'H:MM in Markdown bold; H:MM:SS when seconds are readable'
**7:05**
